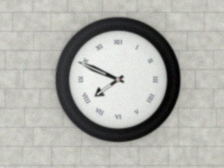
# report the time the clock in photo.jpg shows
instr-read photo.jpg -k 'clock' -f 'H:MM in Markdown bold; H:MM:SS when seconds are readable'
**7:49**
